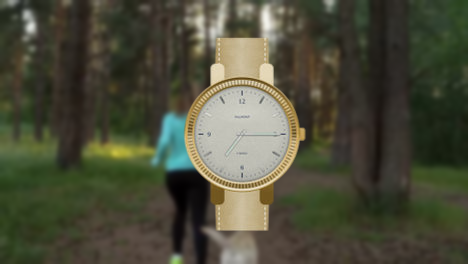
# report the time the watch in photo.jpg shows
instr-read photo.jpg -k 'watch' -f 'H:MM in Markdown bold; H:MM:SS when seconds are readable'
**7:15**
